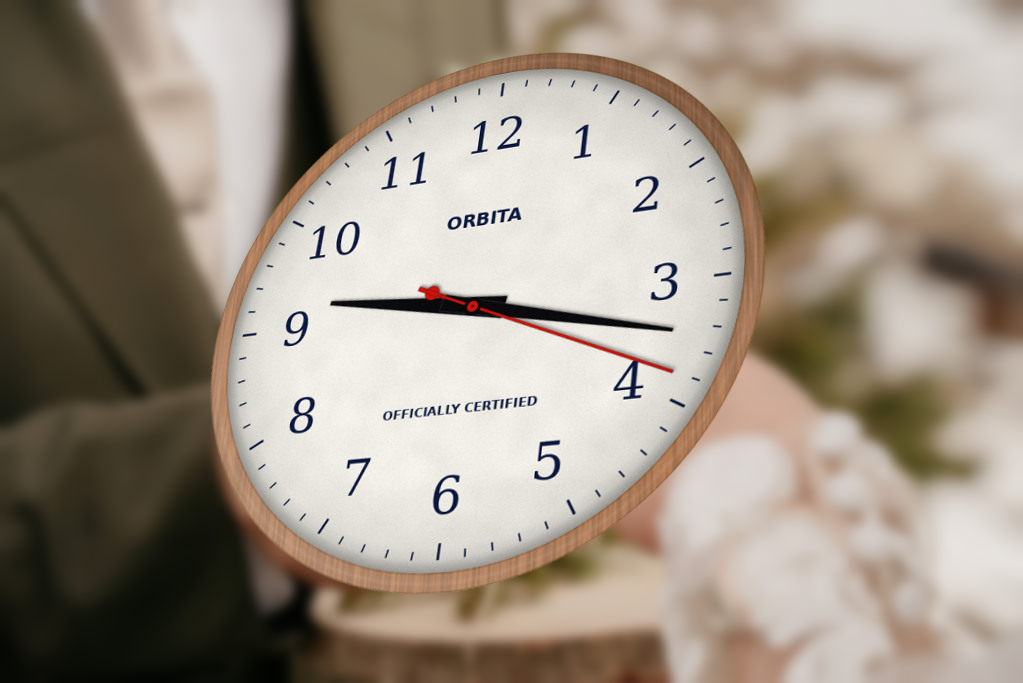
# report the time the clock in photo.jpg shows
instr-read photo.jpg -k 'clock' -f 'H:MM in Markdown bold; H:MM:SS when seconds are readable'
**9:17:19**
